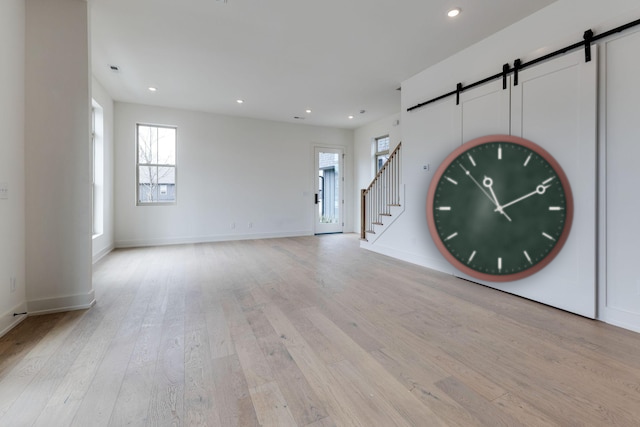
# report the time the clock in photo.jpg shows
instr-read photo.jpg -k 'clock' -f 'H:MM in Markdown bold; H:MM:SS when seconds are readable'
**11:10:53**
